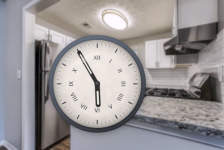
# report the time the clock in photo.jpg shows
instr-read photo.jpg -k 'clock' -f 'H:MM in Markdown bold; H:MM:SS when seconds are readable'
**5:55**
